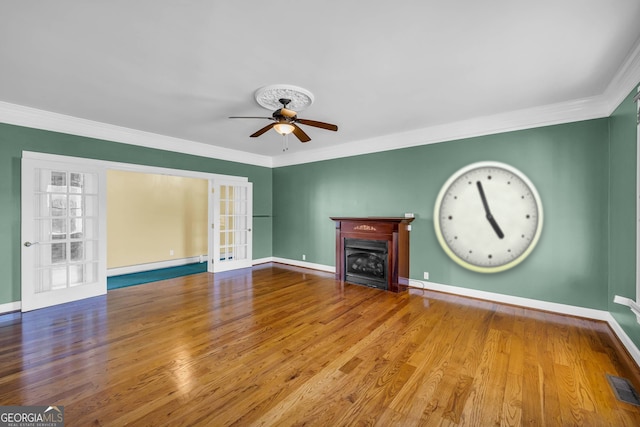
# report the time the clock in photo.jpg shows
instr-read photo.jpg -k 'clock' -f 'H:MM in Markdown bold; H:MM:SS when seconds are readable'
**4:57**
